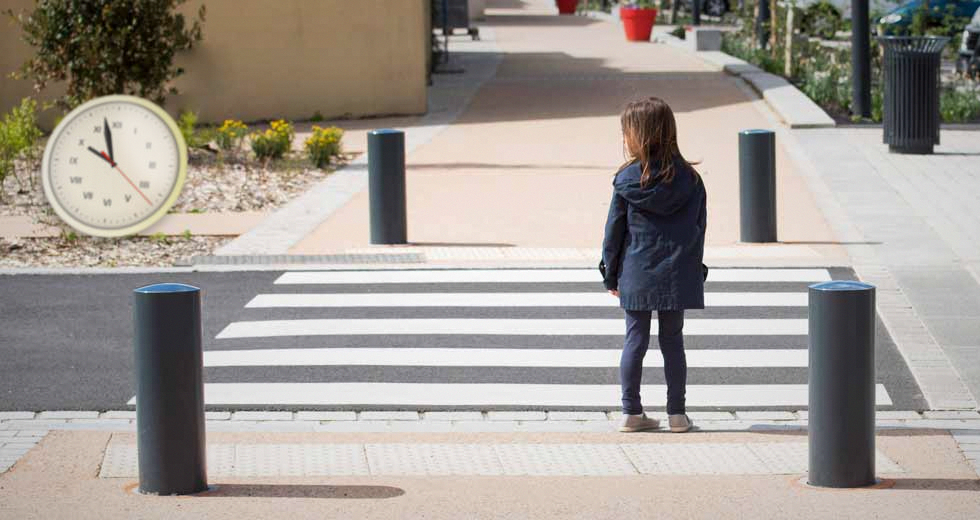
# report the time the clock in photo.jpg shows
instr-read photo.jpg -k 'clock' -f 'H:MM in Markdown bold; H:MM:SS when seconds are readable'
**9:57:22**
